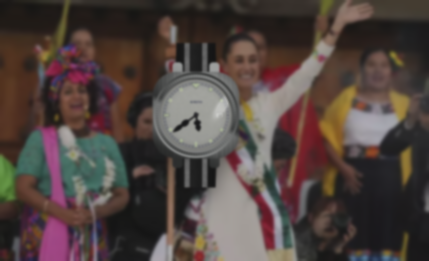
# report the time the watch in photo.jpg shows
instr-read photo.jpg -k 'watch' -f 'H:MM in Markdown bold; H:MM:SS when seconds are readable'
**5:39**
